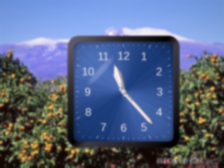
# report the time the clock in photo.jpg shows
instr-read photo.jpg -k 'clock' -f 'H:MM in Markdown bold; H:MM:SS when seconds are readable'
**11:23**
